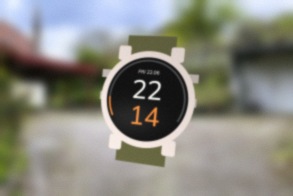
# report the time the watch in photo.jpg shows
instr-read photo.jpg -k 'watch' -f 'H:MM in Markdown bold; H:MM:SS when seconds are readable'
**22:14**
